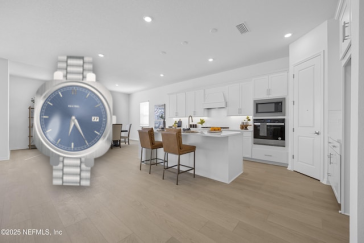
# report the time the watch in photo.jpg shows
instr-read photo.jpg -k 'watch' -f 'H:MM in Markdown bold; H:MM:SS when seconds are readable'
**6:25**
